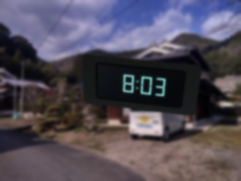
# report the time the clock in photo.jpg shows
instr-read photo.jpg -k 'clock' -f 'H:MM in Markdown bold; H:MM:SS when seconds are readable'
**8:03**
